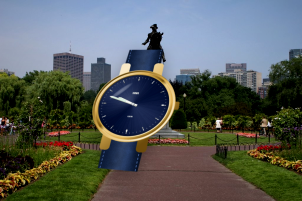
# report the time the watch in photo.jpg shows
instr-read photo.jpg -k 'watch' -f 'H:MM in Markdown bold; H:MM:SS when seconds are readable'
**9:48**
